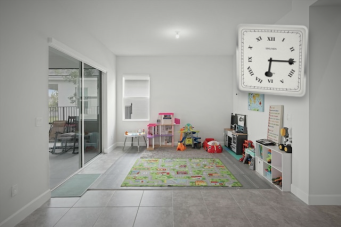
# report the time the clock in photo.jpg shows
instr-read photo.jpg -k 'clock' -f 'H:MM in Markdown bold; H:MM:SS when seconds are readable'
**6:15**
